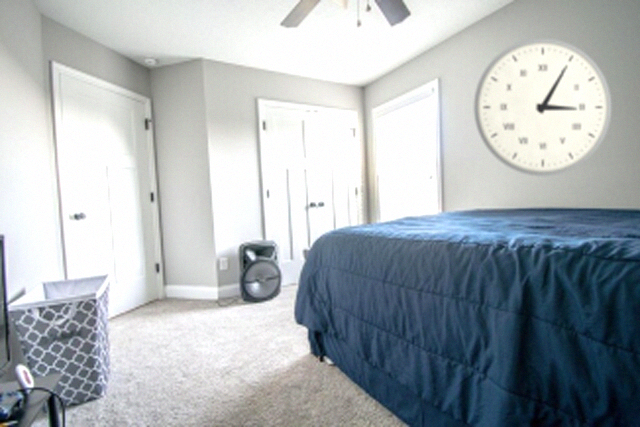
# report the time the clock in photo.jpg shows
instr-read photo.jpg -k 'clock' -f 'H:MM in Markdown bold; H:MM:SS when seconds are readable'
**3:05**
